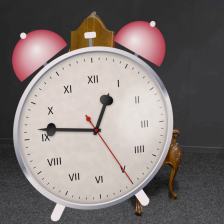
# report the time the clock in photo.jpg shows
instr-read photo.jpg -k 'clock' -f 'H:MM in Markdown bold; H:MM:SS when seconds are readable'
**12:46:25**
